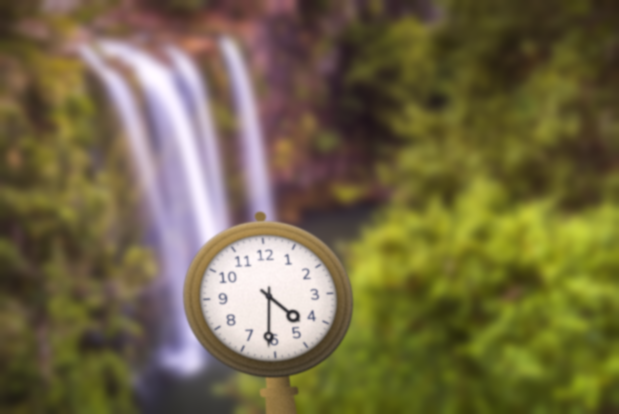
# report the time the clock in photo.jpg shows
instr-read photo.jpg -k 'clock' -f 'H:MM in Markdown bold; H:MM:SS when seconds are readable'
**4:31**
